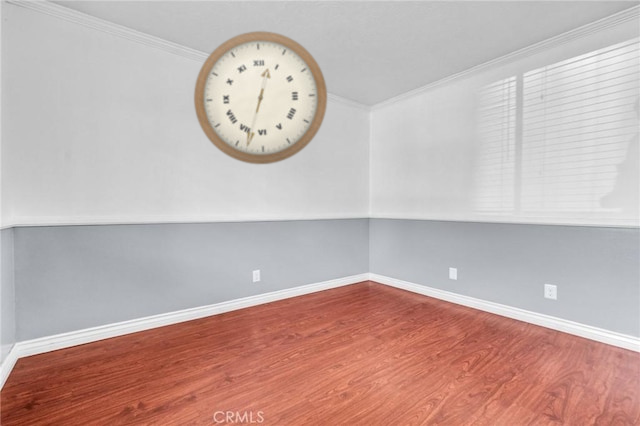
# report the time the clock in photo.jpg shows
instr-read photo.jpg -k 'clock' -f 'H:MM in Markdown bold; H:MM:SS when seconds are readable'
**12:33**
